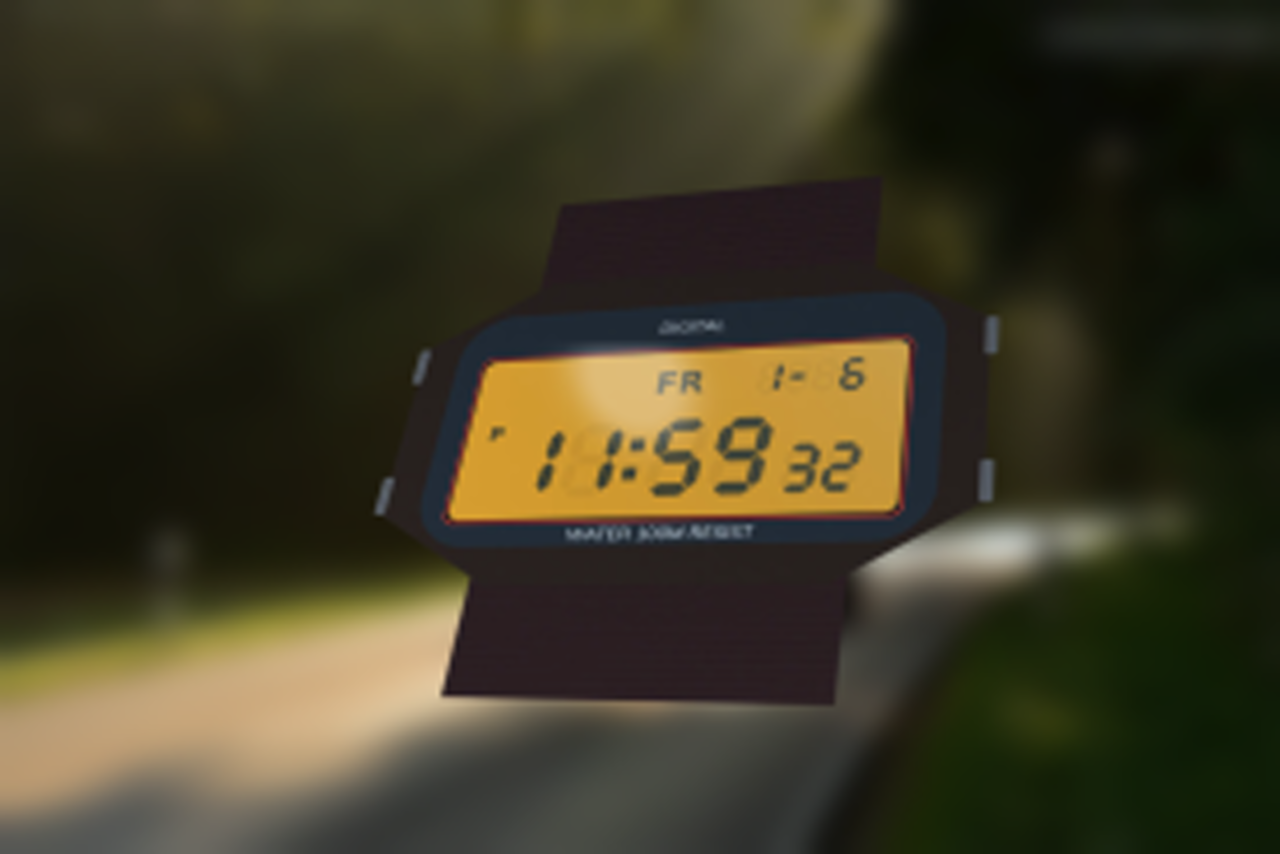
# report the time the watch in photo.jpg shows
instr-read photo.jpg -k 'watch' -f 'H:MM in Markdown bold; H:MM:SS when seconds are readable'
**11:59:32**
